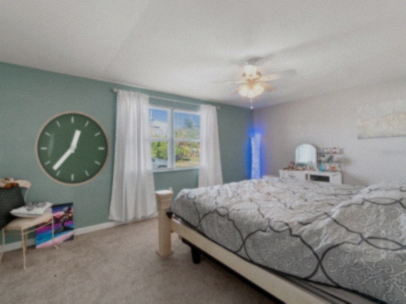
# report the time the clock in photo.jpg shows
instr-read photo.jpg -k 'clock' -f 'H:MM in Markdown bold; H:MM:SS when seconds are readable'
**12:37**
